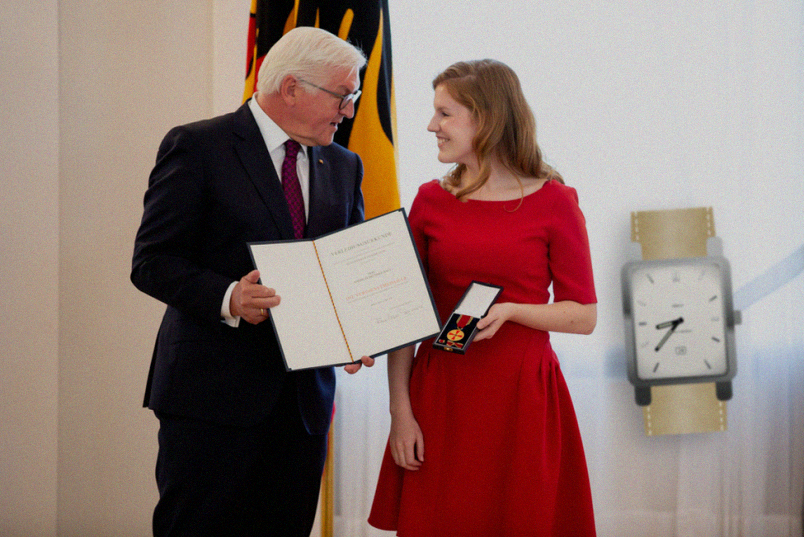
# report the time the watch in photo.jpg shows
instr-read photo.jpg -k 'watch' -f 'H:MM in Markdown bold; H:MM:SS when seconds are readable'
**8:37**
